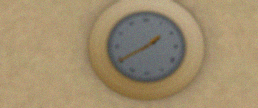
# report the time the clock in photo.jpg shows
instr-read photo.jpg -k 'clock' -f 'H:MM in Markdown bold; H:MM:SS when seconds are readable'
**1:40**
